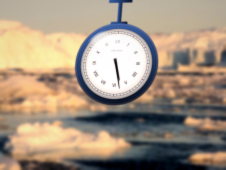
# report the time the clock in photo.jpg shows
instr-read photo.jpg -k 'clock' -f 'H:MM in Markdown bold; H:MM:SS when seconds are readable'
**5:28**
